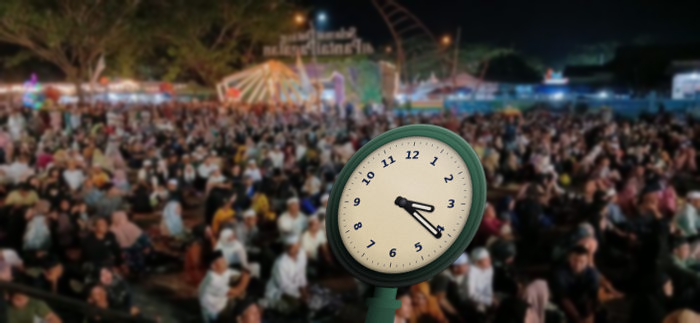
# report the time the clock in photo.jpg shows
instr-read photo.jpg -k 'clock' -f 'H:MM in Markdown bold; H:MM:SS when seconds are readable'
**3:21**
